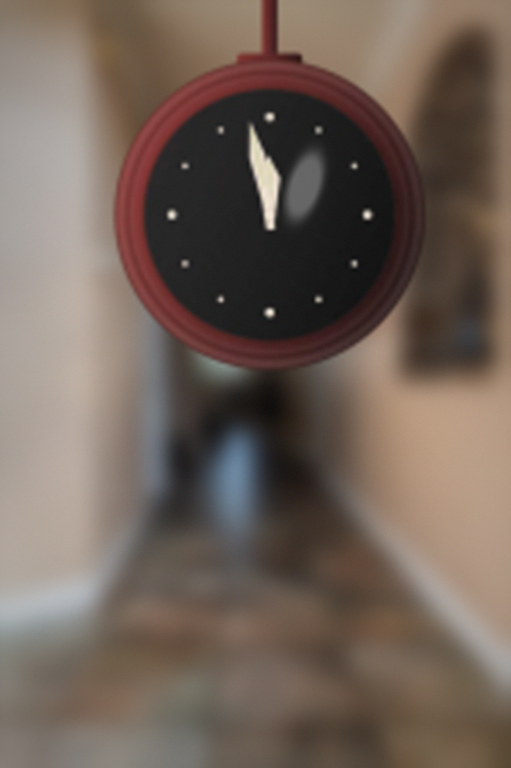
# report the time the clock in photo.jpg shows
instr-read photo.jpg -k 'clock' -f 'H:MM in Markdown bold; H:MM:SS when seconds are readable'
**11:58**
